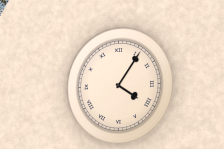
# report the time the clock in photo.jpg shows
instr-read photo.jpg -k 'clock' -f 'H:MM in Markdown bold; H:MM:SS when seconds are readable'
**4:06**
